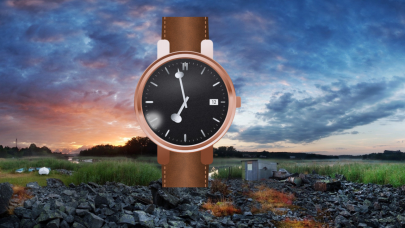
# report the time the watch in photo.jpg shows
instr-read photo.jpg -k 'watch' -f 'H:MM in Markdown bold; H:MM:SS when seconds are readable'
**6:58**
